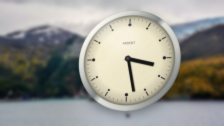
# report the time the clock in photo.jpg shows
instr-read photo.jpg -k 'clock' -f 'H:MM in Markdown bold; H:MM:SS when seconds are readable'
**3:28**
